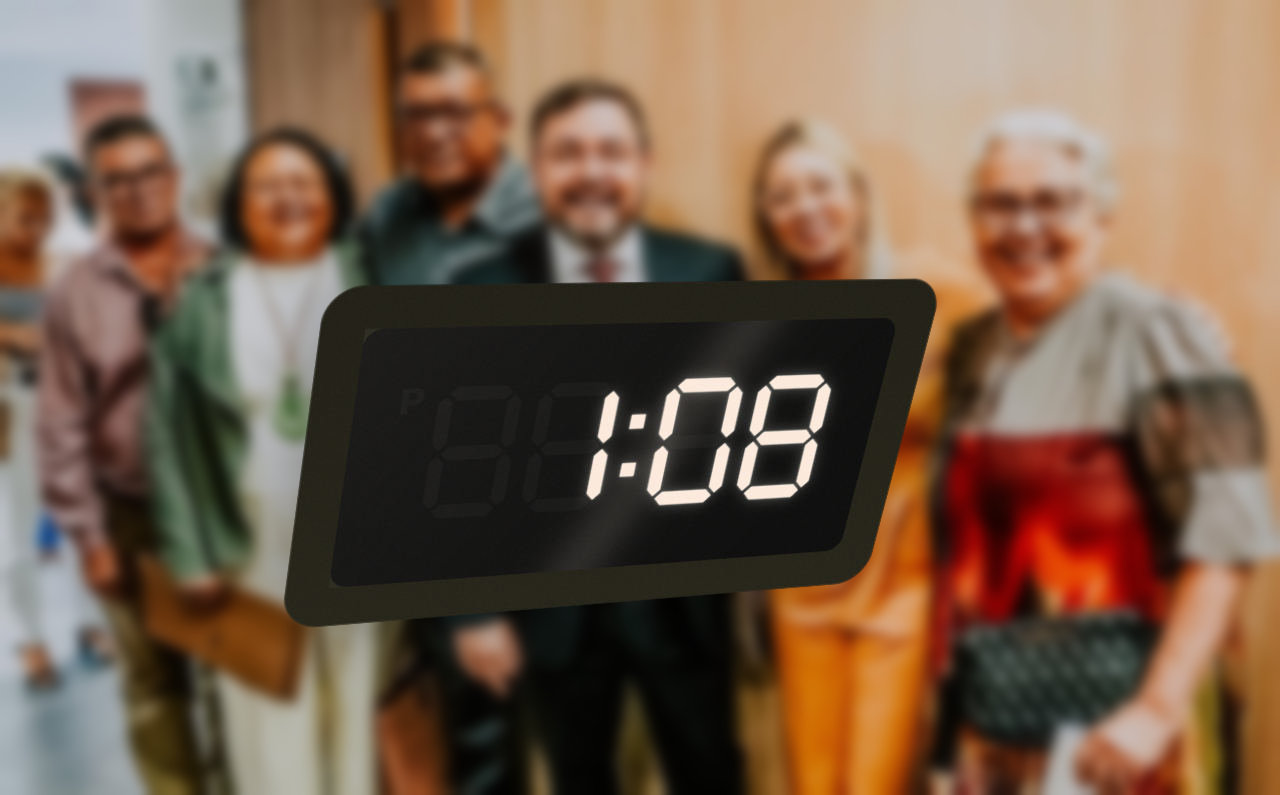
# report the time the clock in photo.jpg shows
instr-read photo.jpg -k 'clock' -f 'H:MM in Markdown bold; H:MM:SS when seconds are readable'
**1:08**
